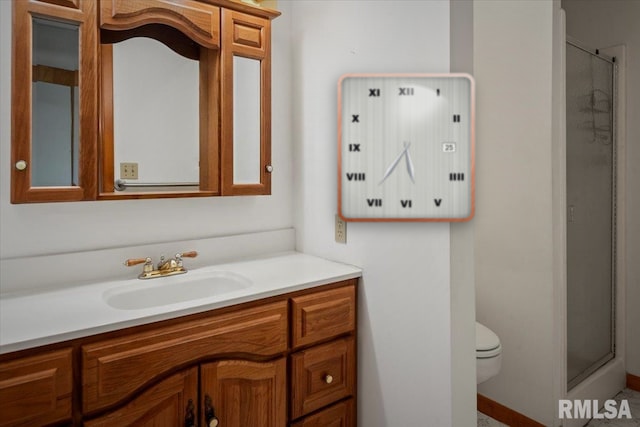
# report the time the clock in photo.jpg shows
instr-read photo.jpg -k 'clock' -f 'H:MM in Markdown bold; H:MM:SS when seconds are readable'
**5:36**
